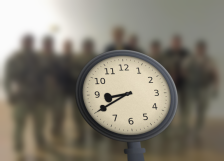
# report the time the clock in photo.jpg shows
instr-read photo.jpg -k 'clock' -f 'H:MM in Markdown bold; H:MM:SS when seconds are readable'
**8:40**
